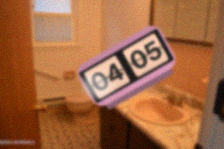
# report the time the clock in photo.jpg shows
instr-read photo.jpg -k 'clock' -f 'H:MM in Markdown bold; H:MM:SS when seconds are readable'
**4:05**
